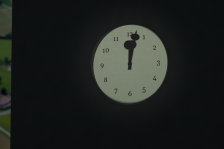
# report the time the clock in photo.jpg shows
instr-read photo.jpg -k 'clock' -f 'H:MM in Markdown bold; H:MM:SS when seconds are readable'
**12:02**
